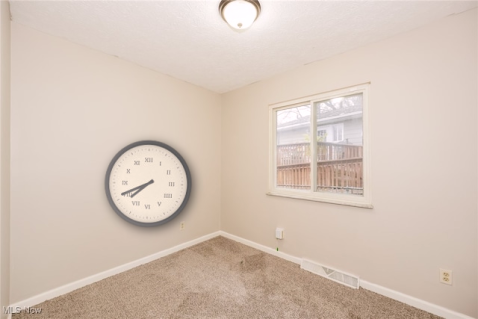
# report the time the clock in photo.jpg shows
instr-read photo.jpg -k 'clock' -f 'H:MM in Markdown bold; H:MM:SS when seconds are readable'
**7:41**
